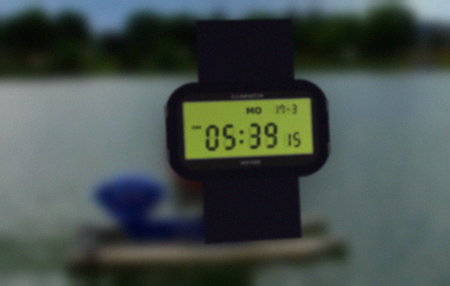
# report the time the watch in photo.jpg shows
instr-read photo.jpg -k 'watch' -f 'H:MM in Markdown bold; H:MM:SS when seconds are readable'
**5:39:15**
